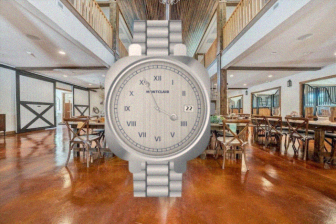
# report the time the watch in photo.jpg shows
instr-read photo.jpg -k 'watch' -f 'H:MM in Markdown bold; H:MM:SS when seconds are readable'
**3:56**
